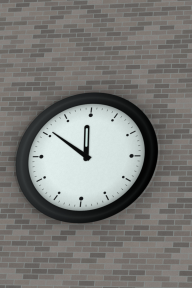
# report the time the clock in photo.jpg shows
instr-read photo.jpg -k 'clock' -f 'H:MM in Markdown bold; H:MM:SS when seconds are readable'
**11:51**
